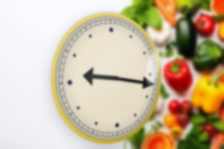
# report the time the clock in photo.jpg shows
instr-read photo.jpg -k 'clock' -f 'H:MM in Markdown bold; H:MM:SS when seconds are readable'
**9:17**
